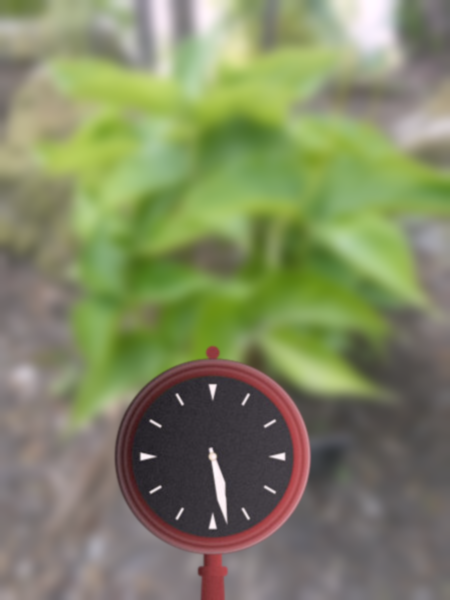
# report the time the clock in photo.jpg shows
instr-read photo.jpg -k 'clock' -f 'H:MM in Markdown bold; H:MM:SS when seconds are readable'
**5:28**
